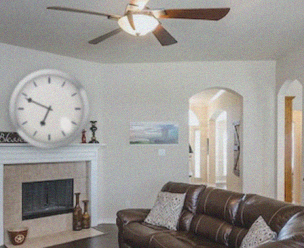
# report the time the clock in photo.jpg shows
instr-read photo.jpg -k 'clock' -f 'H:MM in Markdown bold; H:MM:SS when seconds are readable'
**6:49**
